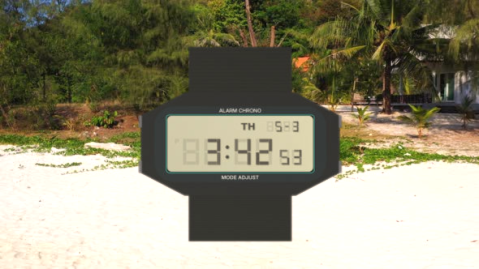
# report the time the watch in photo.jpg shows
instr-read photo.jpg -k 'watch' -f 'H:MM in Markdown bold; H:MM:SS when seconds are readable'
**3:42:53**
